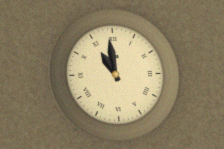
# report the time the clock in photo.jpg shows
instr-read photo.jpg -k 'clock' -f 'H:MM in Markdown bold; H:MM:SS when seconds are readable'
**10:59**
